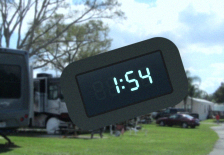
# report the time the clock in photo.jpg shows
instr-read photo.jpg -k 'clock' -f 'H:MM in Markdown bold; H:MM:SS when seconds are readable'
**1:54**
